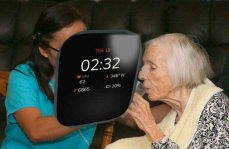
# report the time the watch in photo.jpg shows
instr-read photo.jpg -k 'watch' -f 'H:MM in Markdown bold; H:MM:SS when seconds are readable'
**2:32**
